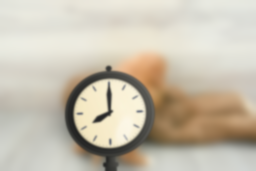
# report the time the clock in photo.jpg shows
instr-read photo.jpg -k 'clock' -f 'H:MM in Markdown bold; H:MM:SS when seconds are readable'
**8:00**
